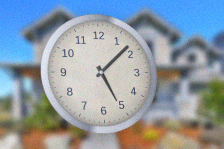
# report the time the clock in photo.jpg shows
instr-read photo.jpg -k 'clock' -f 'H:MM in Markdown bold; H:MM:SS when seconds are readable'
**5:08**
